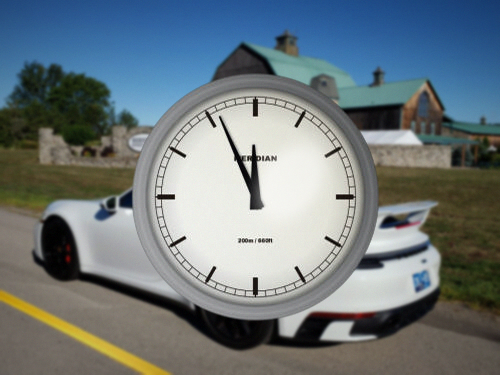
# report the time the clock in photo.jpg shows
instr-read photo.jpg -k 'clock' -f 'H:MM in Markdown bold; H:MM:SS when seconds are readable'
**11:56**
